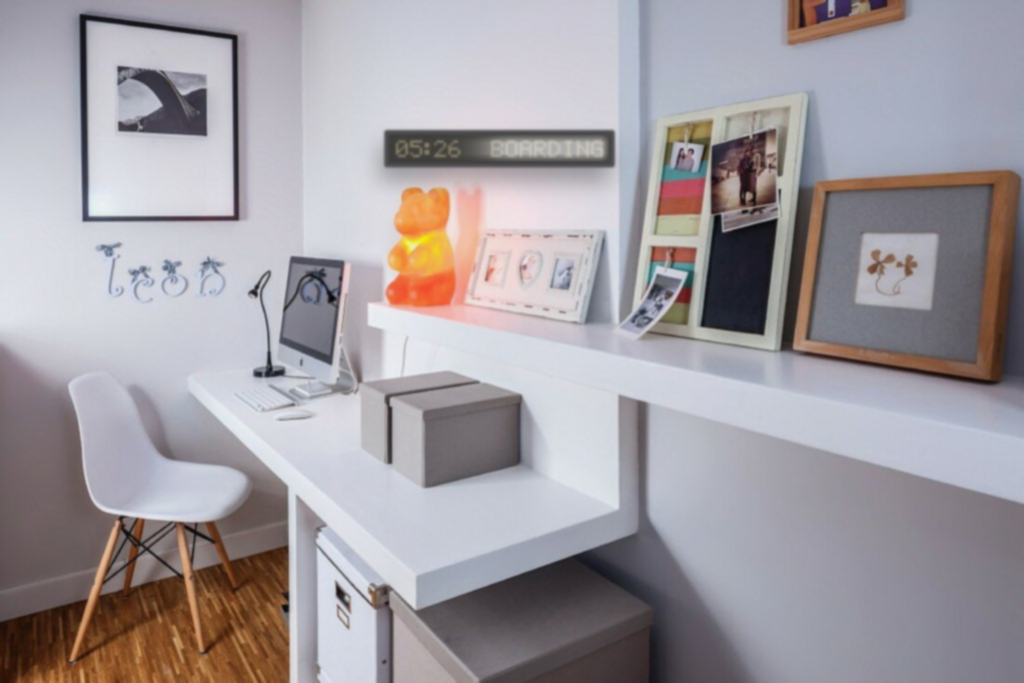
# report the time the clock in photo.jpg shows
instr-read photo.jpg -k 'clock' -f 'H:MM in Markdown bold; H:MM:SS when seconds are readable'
**5:26**
